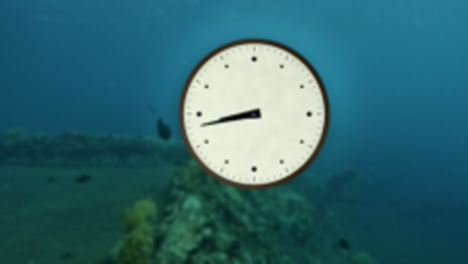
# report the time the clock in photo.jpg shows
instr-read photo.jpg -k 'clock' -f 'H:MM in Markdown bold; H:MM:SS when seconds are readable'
**8:43**
